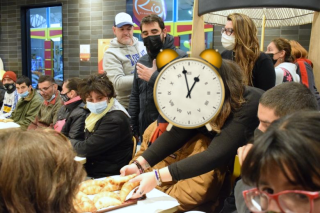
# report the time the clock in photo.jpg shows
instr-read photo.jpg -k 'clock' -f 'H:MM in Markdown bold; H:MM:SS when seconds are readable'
**12:58**
